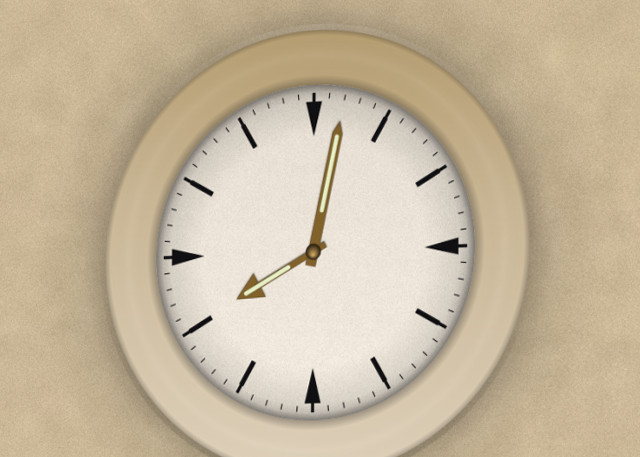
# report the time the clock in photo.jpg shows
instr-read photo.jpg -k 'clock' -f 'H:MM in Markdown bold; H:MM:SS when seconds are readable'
**8:02**
